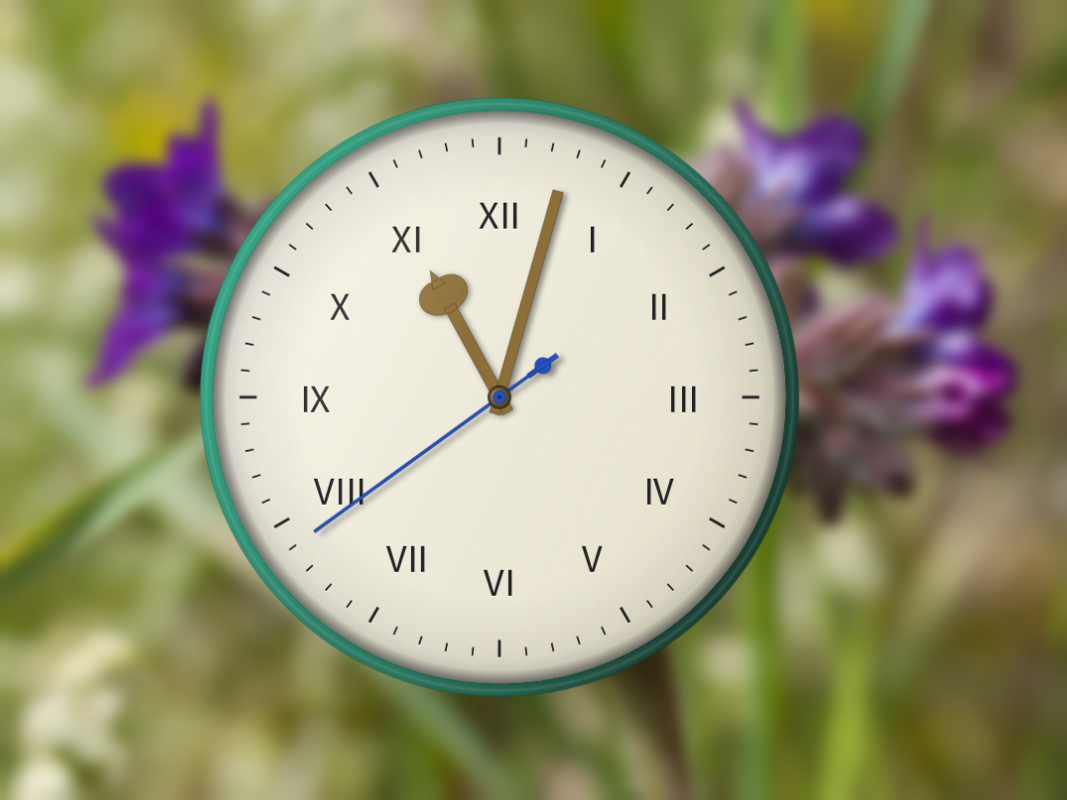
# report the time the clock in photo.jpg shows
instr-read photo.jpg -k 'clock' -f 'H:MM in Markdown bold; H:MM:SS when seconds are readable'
**11:02:39**
